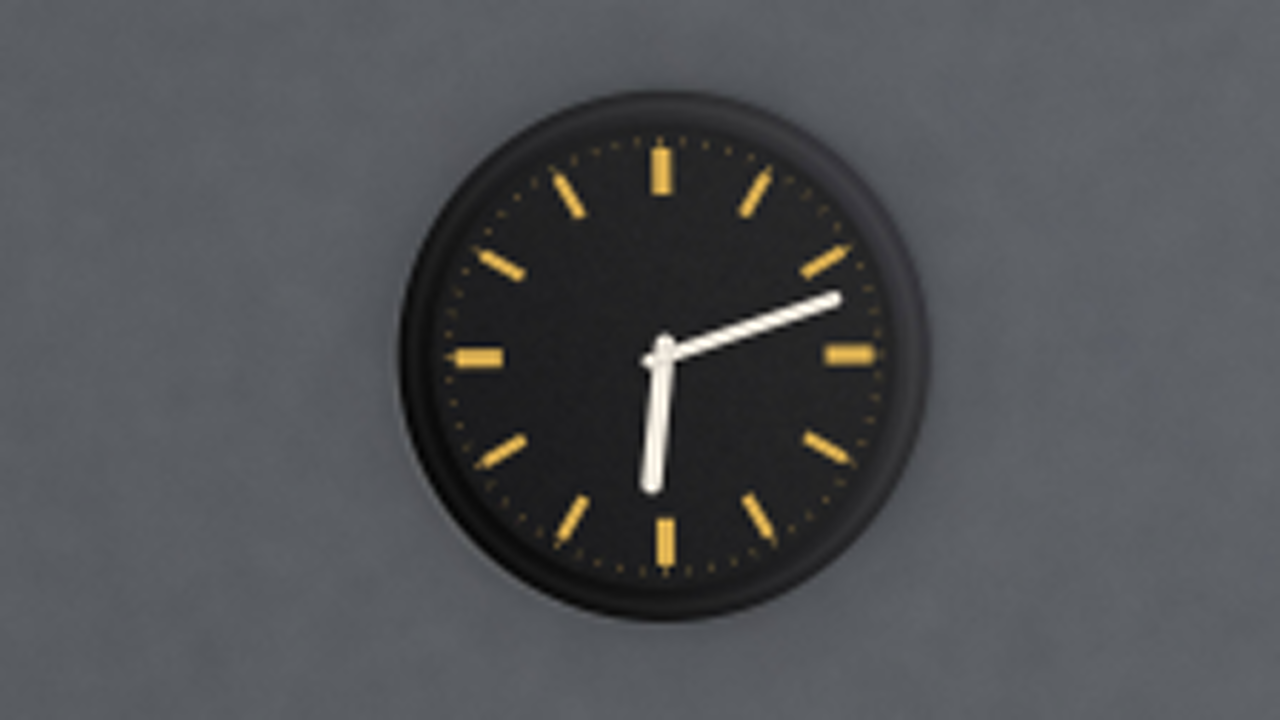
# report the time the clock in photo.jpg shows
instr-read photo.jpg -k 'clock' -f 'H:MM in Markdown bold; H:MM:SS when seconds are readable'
**6:12**
